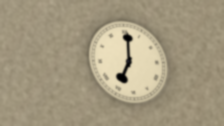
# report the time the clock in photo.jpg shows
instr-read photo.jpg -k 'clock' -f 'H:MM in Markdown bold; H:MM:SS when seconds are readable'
**7:01**
